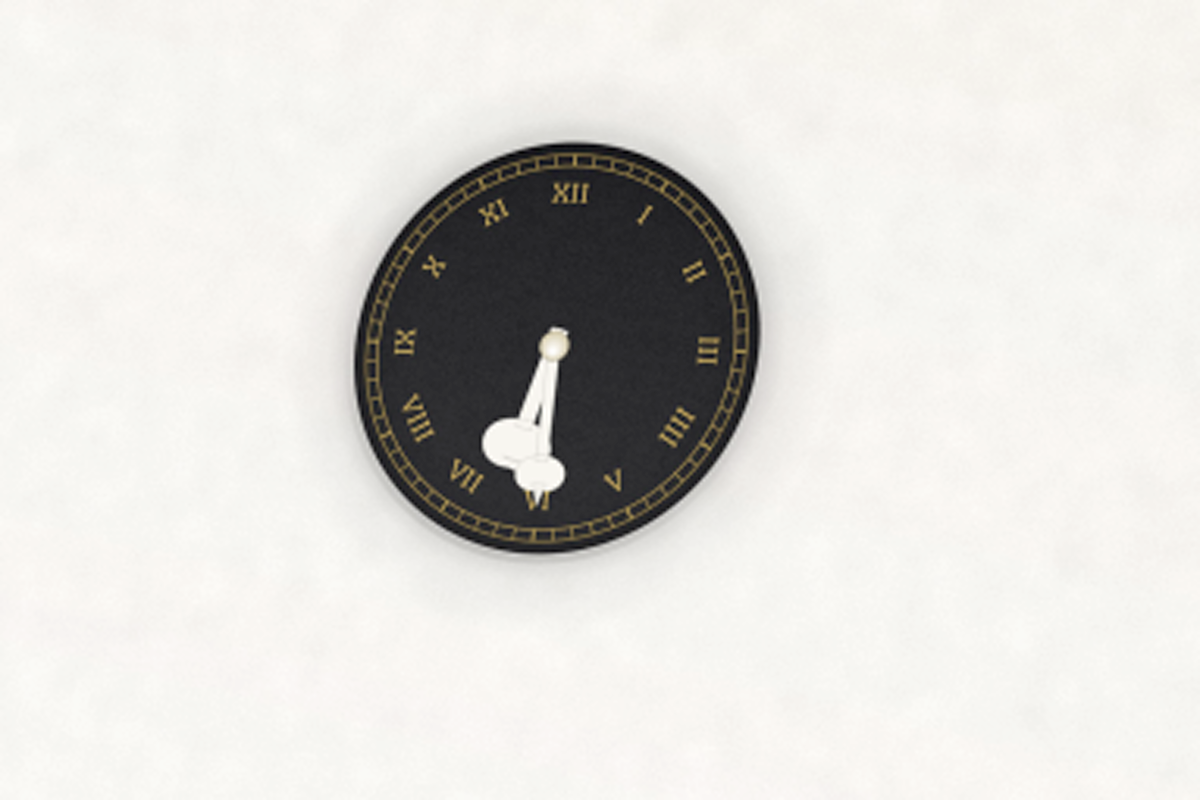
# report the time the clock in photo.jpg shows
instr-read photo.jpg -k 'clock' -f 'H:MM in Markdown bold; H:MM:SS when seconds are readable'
**6:30**
